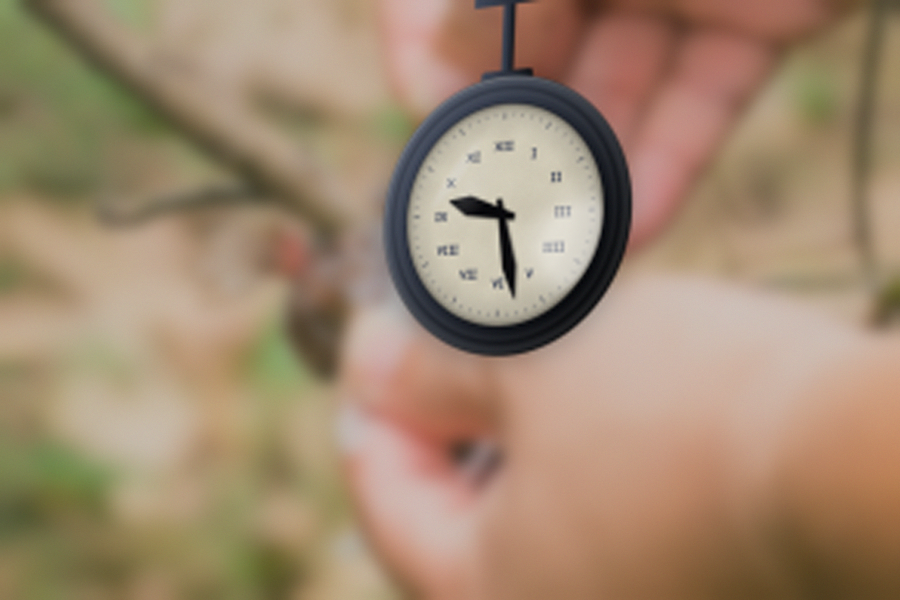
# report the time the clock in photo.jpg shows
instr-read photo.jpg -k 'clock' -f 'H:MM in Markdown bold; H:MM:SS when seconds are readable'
**9:28**
